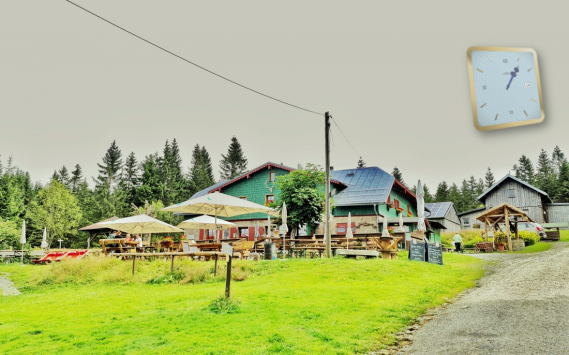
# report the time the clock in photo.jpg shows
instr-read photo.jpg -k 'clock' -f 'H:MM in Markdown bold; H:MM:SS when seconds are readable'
**1:06**
